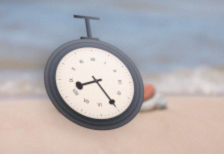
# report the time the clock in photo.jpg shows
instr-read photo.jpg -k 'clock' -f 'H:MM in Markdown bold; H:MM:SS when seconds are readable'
**8:25**
